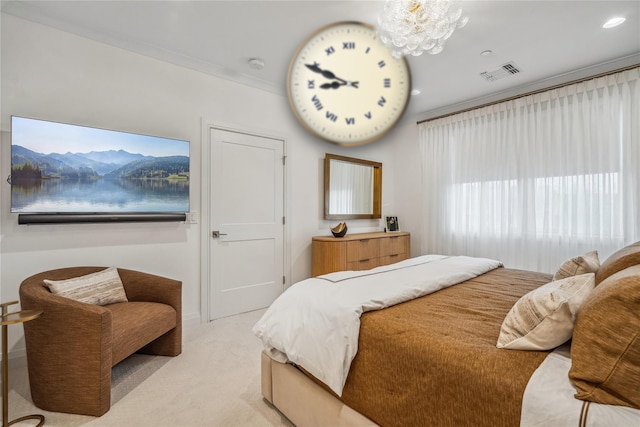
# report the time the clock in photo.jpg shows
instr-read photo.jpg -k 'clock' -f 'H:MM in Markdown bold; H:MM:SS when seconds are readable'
**8:49**
